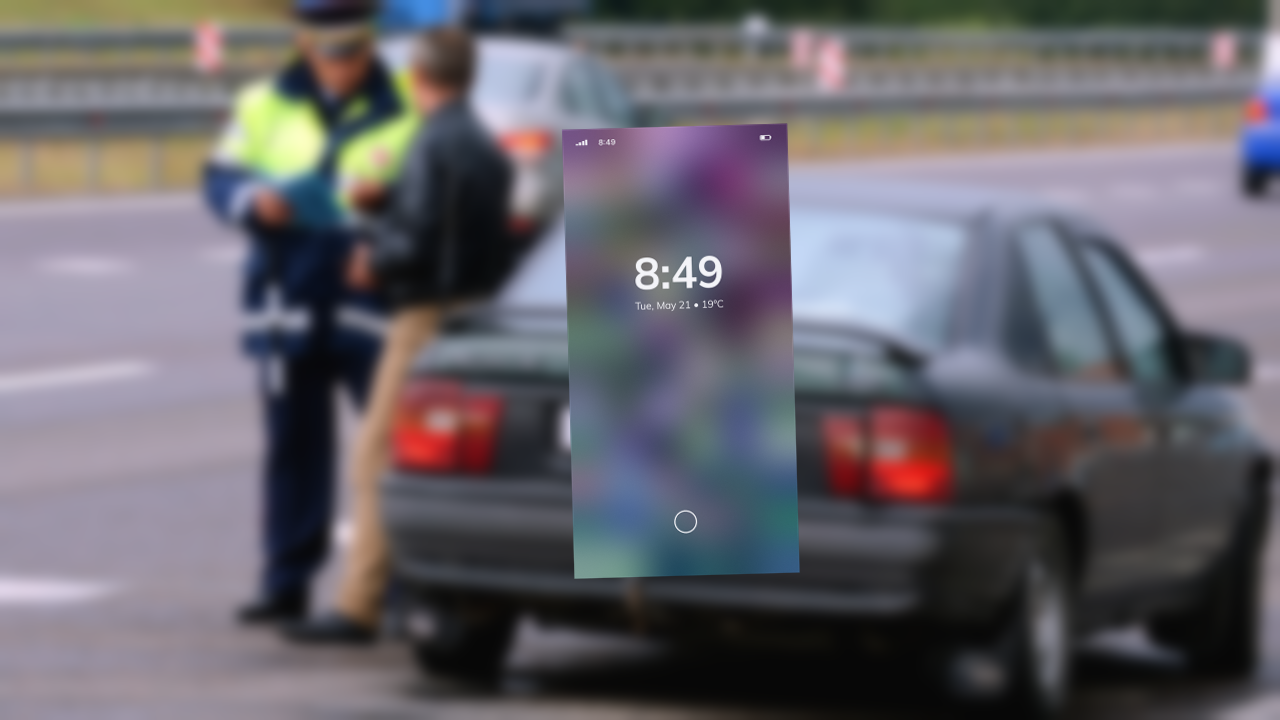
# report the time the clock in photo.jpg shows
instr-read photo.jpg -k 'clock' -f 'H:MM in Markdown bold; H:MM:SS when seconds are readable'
**8:49**
